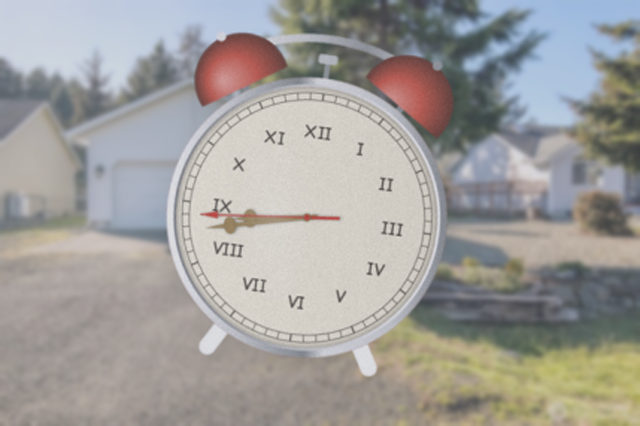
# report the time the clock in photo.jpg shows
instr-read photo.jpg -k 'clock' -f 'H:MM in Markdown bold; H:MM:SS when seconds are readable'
**8:42:44**
